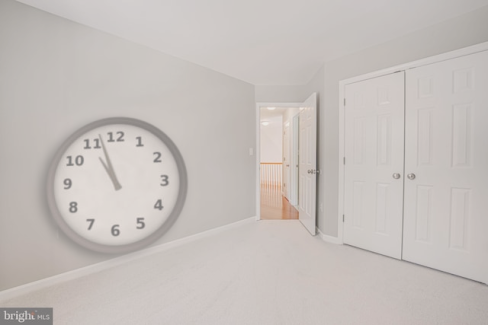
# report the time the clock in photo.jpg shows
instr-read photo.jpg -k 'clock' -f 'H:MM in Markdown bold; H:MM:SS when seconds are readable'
**10:57**
